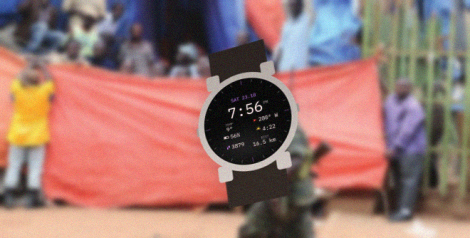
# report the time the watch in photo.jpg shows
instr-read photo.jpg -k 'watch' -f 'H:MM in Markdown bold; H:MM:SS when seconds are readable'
**7:56**
